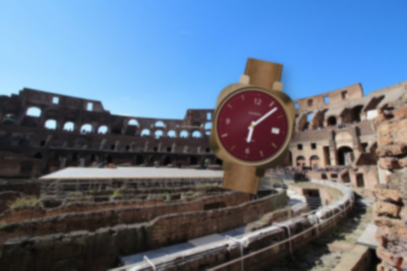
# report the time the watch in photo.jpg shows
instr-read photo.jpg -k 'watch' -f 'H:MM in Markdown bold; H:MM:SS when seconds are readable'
**6:07**
